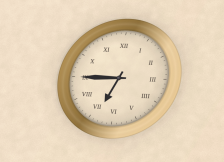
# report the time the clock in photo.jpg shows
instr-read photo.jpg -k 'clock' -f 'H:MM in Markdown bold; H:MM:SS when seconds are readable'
**6:45**
